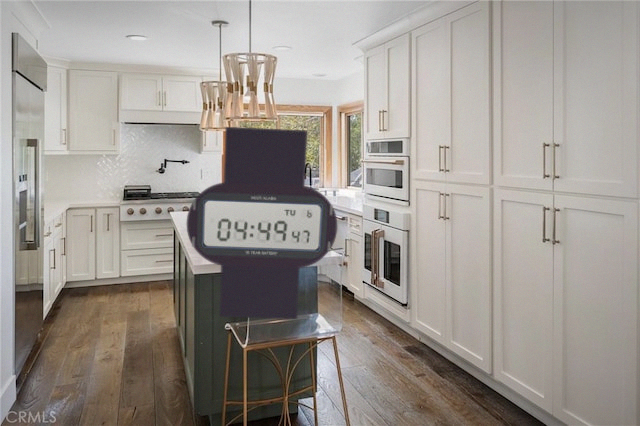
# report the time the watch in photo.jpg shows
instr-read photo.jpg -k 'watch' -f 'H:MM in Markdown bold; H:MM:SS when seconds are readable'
**4:49:47**
